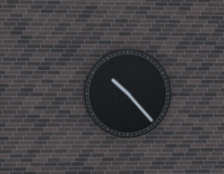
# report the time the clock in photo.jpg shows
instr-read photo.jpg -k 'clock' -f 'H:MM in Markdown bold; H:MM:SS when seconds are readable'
**10:23**
